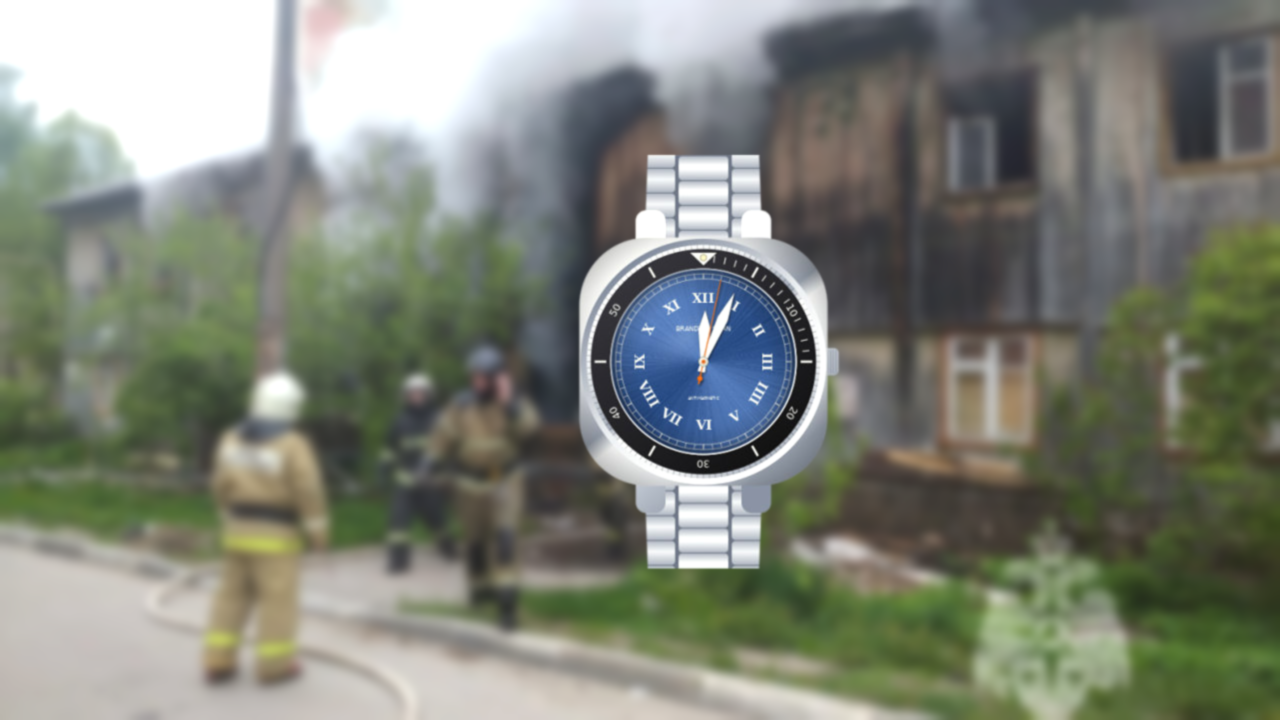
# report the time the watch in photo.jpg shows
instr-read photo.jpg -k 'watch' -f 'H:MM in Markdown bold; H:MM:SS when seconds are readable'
**12:04:02**
